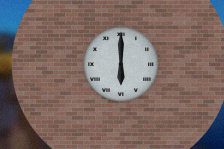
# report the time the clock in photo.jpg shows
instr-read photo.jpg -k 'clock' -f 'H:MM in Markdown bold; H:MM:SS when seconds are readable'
**6:00**
